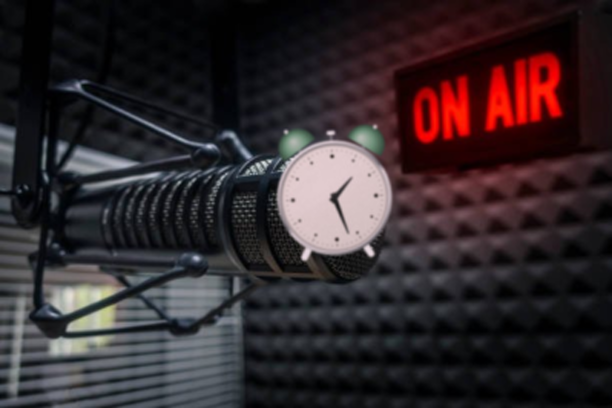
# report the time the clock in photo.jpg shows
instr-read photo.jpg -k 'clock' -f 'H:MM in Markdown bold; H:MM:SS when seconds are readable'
**1:27**
